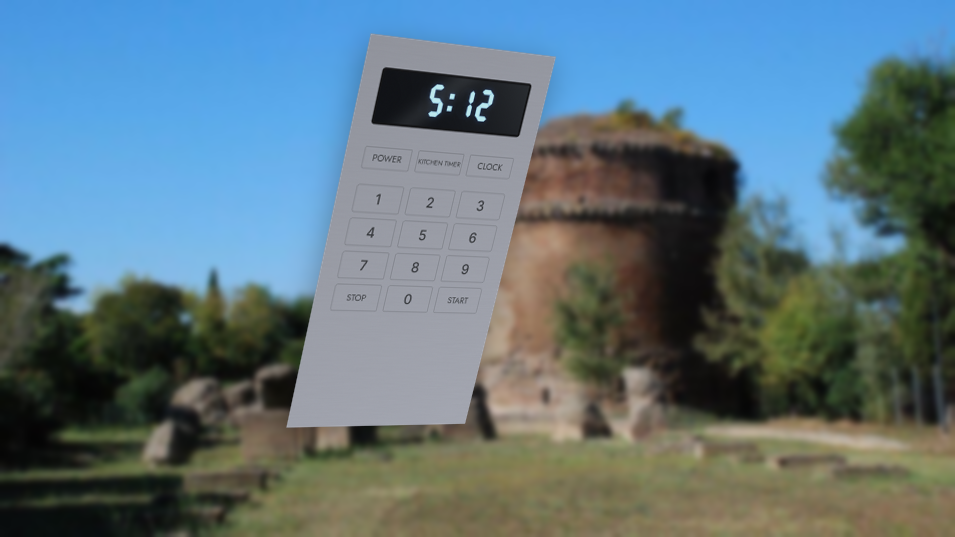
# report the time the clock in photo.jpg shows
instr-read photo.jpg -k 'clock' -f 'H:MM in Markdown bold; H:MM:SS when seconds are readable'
**5:12**
